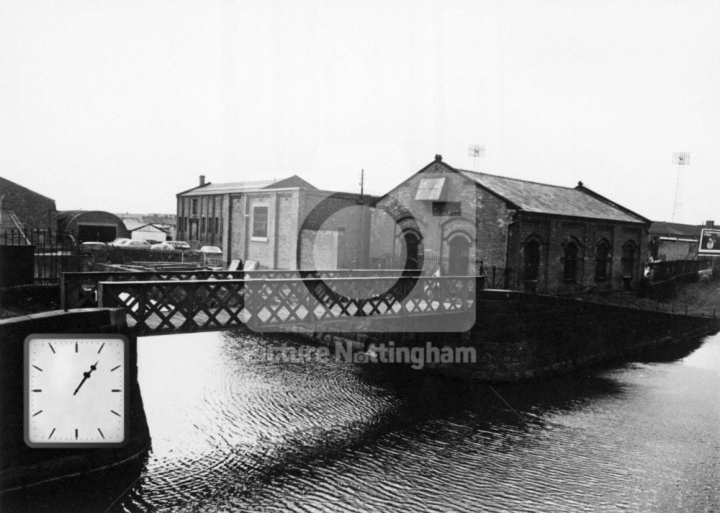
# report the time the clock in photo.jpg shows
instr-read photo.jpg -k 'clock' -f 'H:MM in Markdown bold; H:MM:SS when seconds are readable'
**1:06**
